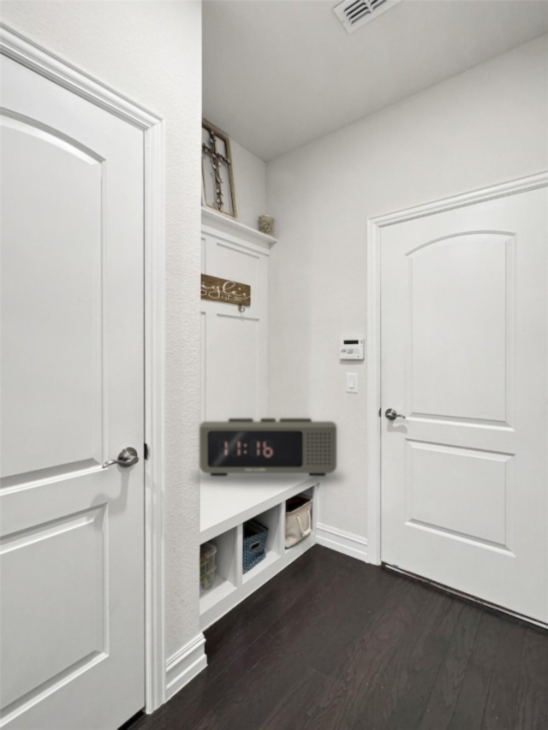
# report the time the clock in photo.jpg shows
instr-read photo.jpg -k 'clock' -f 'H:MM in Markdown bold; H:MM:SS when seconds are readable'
**11:16**
